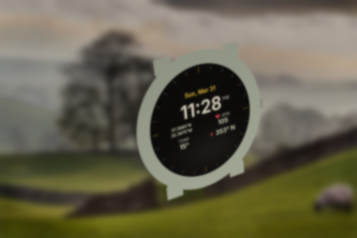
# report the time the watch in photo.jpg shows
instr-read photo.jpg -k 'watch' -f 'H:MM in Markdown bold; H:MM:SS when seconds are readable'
**11:28**
